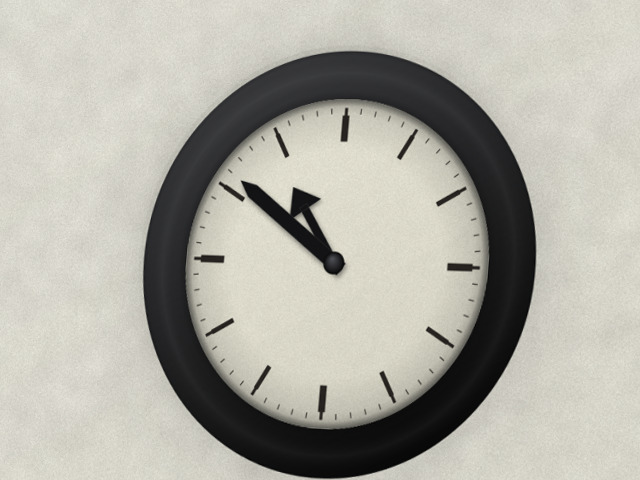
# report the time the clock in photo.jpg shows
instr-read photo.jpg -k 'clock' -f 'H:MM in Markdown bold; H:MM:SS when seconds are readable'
**10:51**
